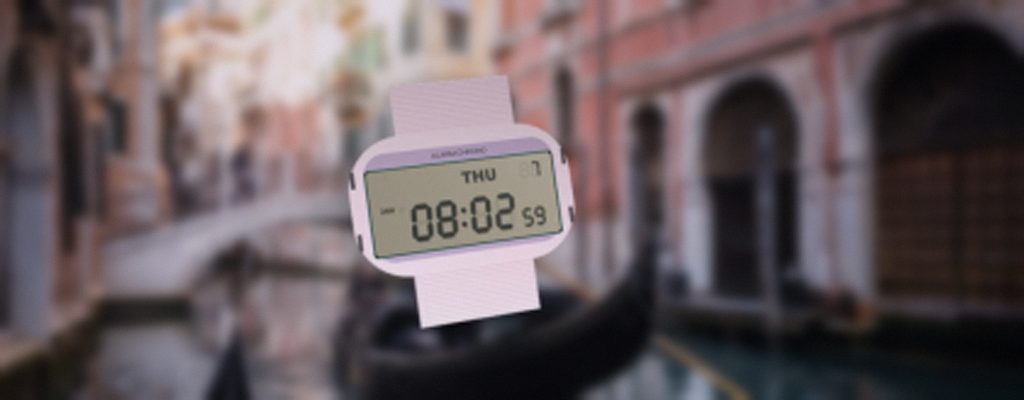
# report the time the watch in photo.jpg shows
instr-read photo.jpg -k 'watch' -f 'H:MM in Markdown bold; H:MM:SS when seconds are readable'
**8:02:59**
